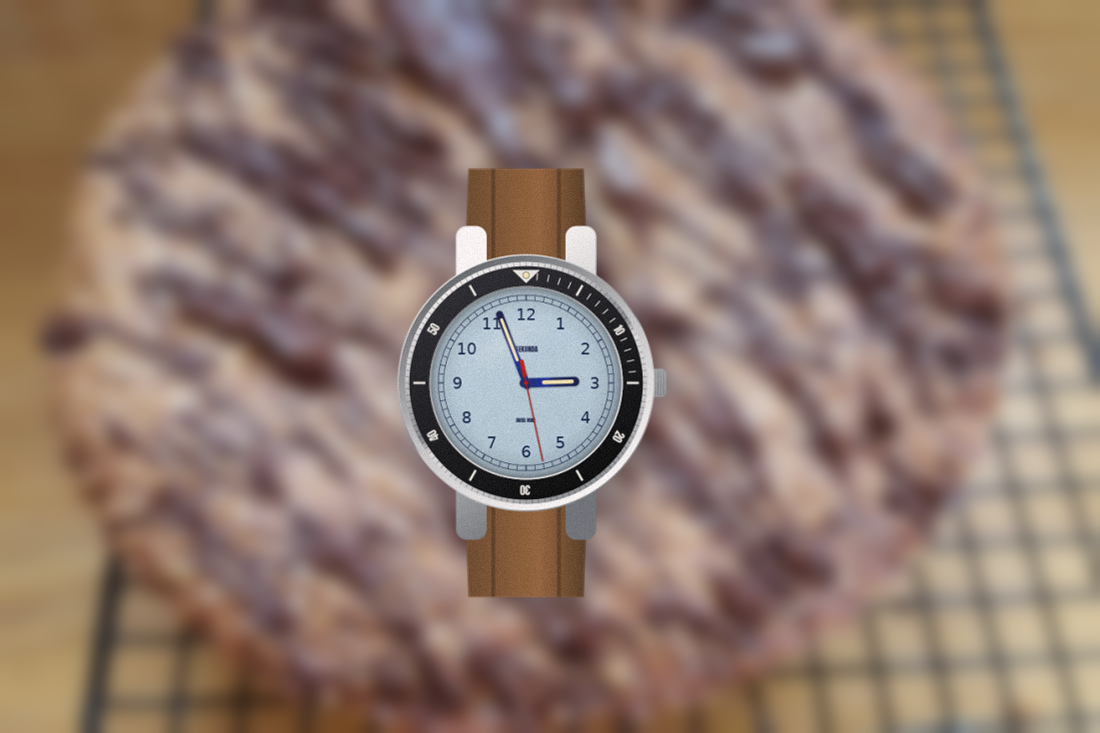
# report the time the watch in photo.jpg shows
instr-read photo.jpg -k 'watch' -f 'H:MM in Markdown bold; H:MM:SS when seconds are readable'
**2:56:28**
